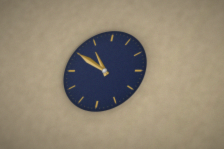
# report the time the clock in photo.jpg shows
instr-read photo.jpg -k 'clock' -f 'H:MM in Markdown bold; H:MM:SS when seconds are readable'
**10:50**
